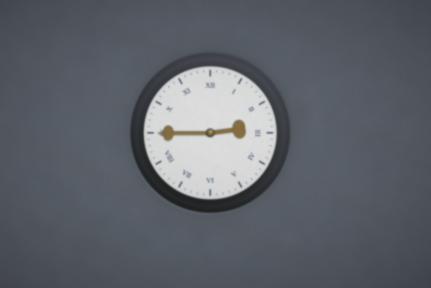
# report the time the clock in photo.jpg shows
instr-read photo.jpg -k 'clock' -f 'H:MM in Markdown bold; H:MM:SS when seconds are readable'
**2:45**
